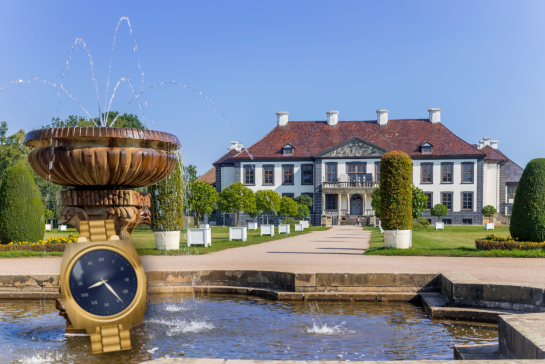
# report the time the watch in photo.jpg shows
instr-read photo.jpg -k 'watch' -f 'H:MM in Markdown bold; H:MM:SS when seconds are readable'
**8:24**
